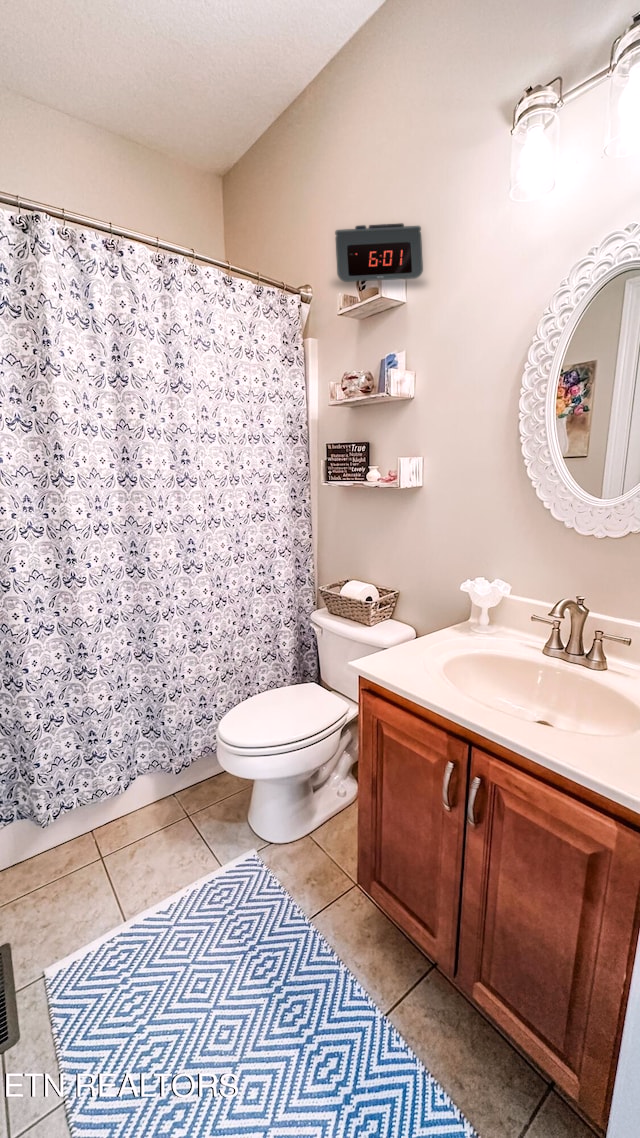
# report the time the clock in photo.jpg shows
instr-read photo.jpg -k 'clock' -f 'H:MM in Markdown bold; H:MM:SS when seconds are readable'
**6:01**
